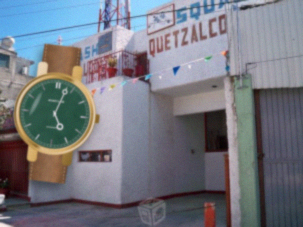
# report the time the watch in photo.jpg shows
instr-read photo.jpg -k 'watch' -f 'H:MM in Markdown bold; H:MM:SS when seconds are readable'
**5:03**
